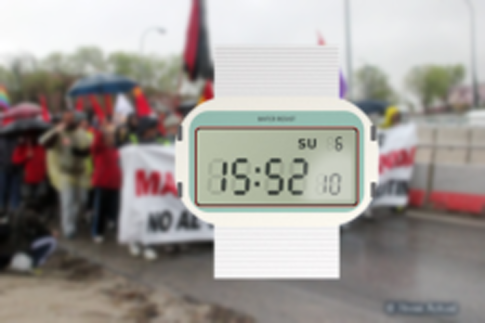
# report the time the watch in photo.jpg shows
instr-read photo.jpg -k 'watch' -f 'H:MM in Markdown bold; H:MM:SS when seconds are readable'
**15:52:10**
